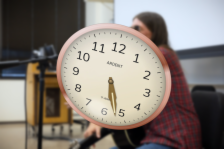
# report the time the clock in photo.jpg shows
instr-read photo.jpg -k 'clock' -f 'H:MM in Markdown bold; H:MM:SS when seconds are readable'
**5:27**
